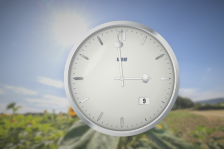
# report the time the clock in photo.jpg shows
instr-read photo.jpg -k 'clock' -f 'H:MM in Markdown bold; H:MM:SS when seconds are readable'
**2:59**
